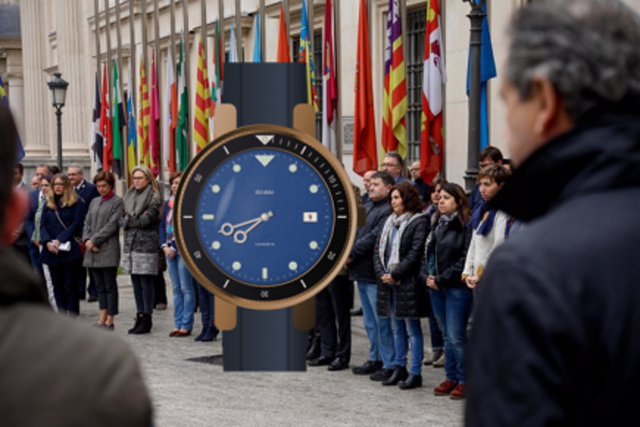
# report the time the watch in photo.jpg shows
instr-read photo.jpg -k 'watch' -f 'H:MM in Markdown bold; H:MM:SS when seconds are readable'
**7:42**
